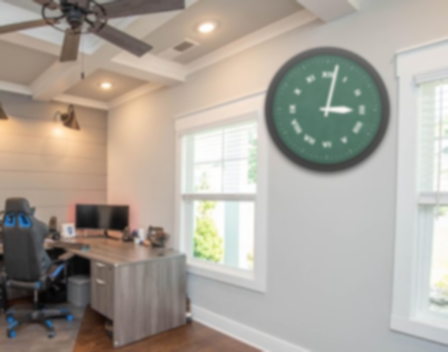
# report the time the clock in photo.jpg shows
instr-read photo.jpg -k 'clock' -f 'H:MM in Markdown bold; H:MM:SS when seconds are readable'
**3:02**
